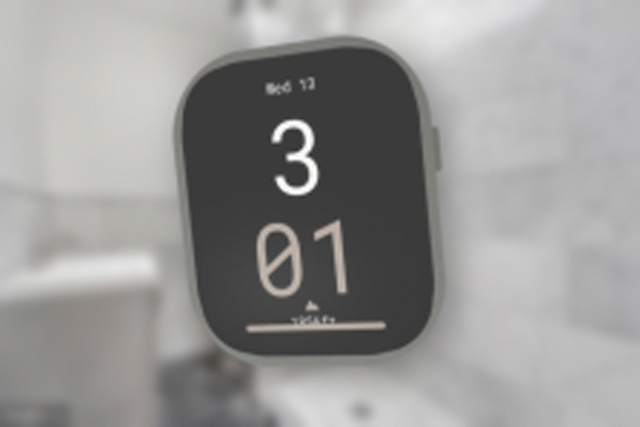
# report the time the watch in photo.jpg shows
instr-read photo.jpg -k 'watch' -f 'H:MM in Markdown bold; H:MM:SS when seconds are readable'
**3:01**
